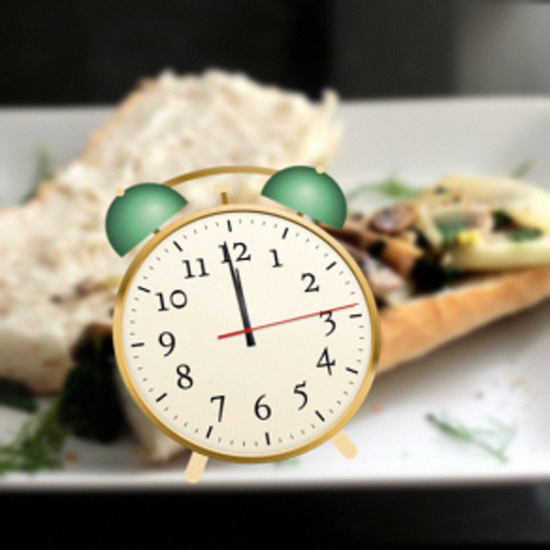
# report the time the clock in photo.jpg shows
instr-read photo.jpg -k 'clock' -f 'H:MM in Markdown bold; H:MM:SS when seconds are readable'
**11:59:14**
